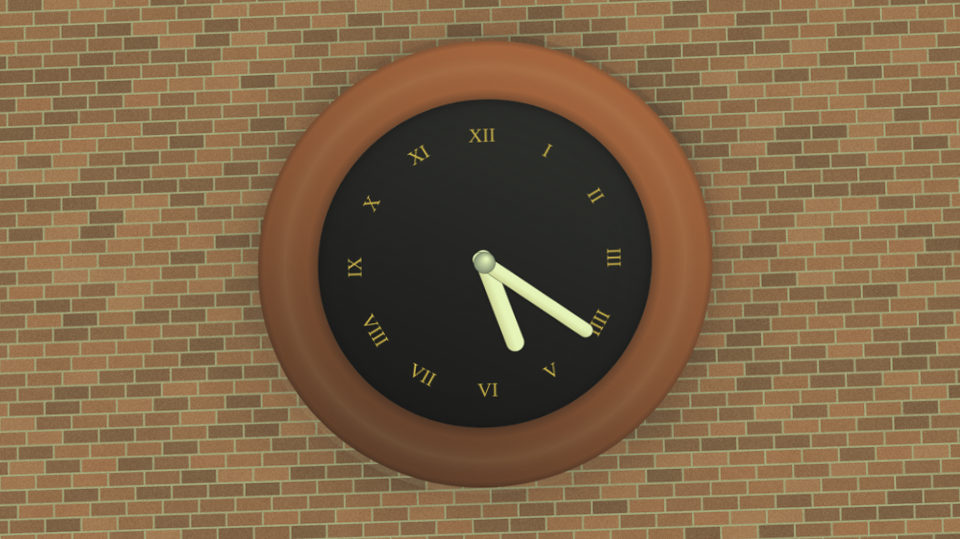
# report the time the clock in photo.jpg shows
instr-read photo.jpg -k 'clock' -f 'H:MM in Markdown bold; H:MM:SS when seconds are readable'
**5:21**
